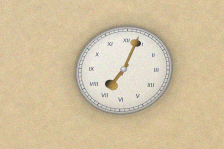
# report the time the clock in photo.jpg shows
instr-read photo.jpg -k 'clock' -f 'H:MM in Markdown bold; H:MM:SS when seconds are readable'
**7:03**
